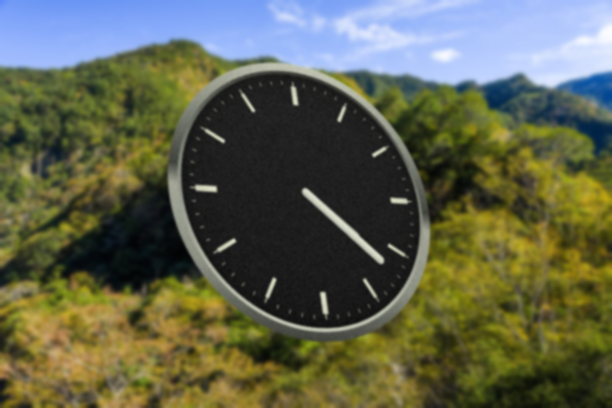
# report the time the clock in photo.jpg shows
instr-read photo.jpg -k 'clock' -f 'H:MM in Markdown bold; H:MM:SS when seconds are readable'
**4:22**
